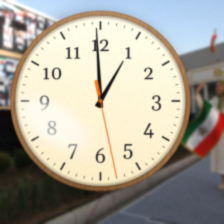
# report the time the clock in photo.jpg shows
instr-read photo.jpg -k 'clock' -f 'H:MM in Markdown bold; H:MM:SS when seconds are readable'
**12:59:28**
